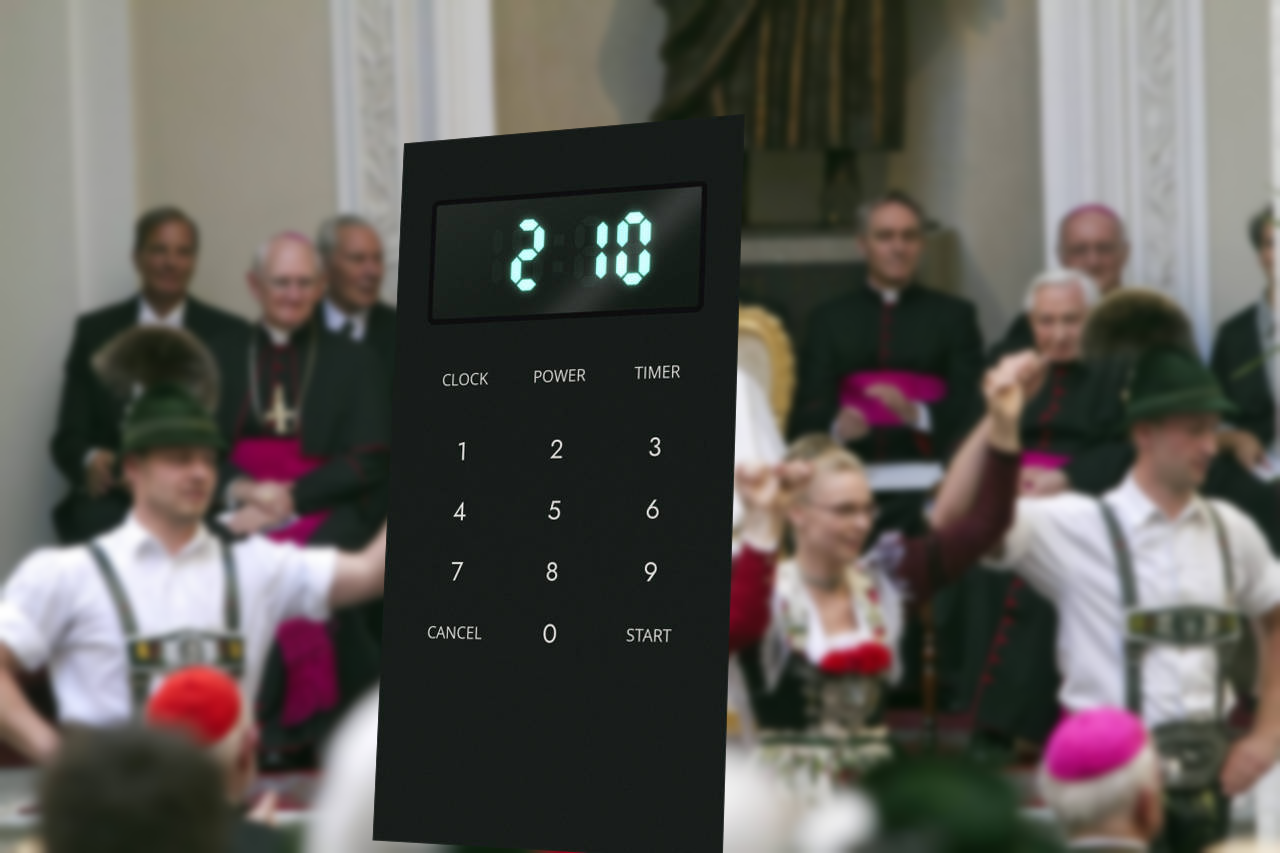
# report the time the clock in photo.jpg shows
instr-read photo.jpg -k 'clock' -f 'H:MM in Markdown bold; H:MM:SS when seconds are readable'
**2:10**
